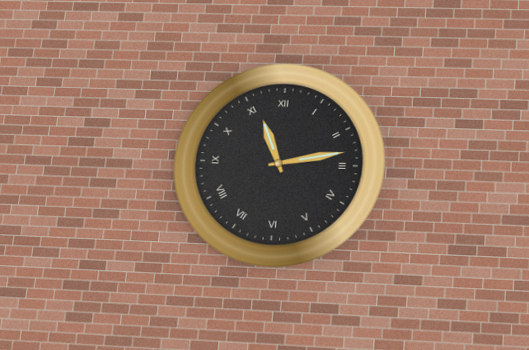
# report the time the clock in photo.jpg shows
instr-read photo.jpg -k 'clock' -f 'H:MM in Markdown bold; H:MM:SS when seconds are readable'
**11:13**
